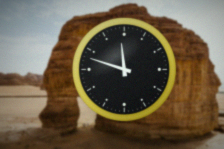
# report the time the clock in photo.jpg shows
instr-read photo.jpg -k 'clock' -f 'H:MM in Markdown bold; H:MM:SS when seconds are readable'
**11:48**
